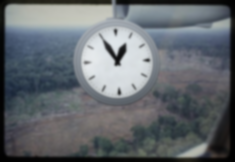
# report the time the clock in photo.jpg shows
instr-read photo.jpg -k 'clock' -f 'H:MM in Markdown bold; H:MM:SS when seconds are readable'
**12:55**
